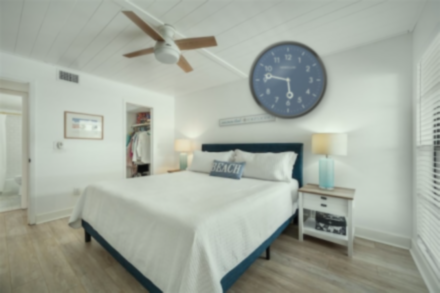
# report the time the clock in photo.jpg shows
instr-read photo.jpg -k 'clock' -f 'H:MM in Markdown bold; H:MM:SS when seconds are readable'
**5:47**
